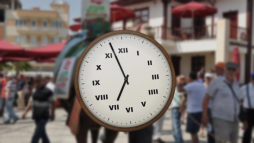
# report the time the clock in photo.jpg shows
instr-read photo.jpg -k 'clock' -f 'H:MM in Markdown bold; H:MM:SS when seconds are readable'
**6:57**
